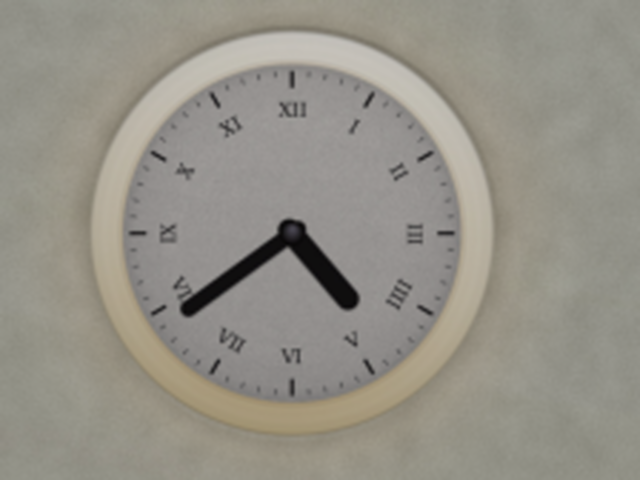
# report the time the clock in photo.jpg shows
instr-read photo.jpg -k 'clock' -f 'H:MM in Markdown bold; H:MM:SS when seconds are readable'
**4:39**
